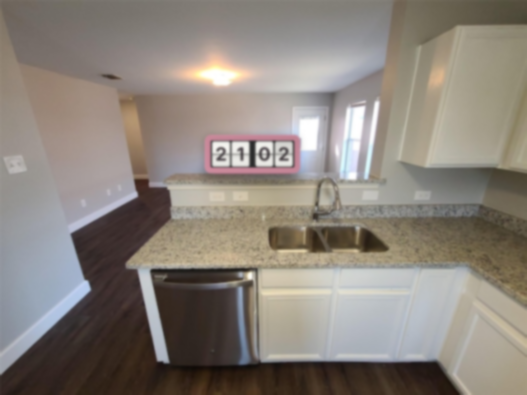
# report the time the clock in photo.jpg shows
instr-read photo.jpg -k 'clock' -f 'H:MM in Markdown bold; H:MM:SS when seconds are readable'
**21:02**
